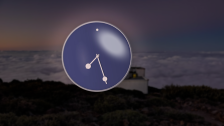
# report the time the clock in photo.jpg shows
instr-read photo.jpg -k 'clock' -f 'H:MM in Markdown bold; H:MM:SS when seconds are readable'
**7:27**
